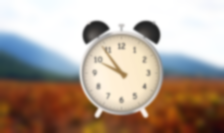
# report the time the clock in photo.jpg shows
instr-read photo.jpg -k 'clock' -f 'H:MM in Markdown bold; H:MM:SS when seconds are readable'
**9:54**
